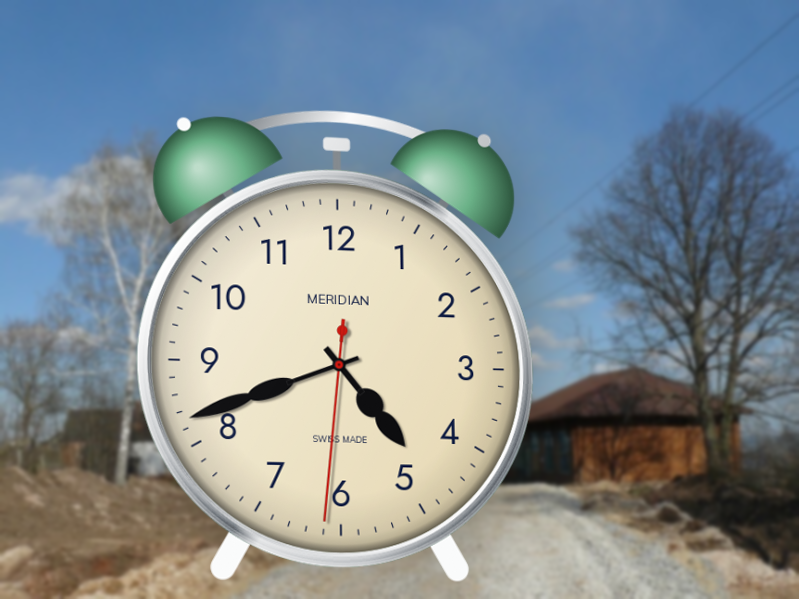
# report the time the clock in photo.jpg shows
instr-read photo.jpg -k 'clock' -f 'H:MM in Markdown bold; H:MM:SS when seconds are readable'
**4:41:31**
